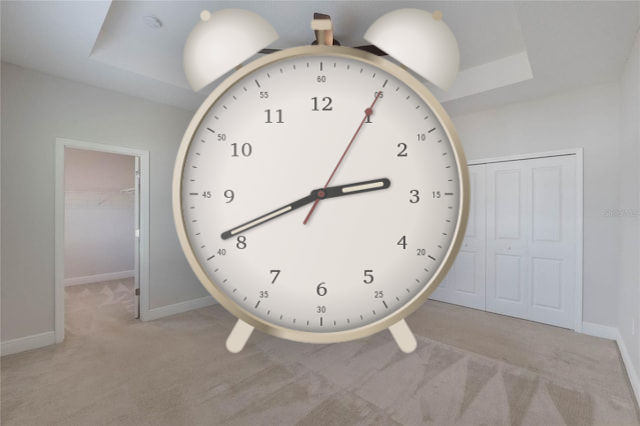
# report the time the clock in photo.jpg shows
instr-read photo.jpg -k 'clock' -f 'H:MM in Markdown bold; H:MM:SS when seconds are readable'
**2:41:05**
